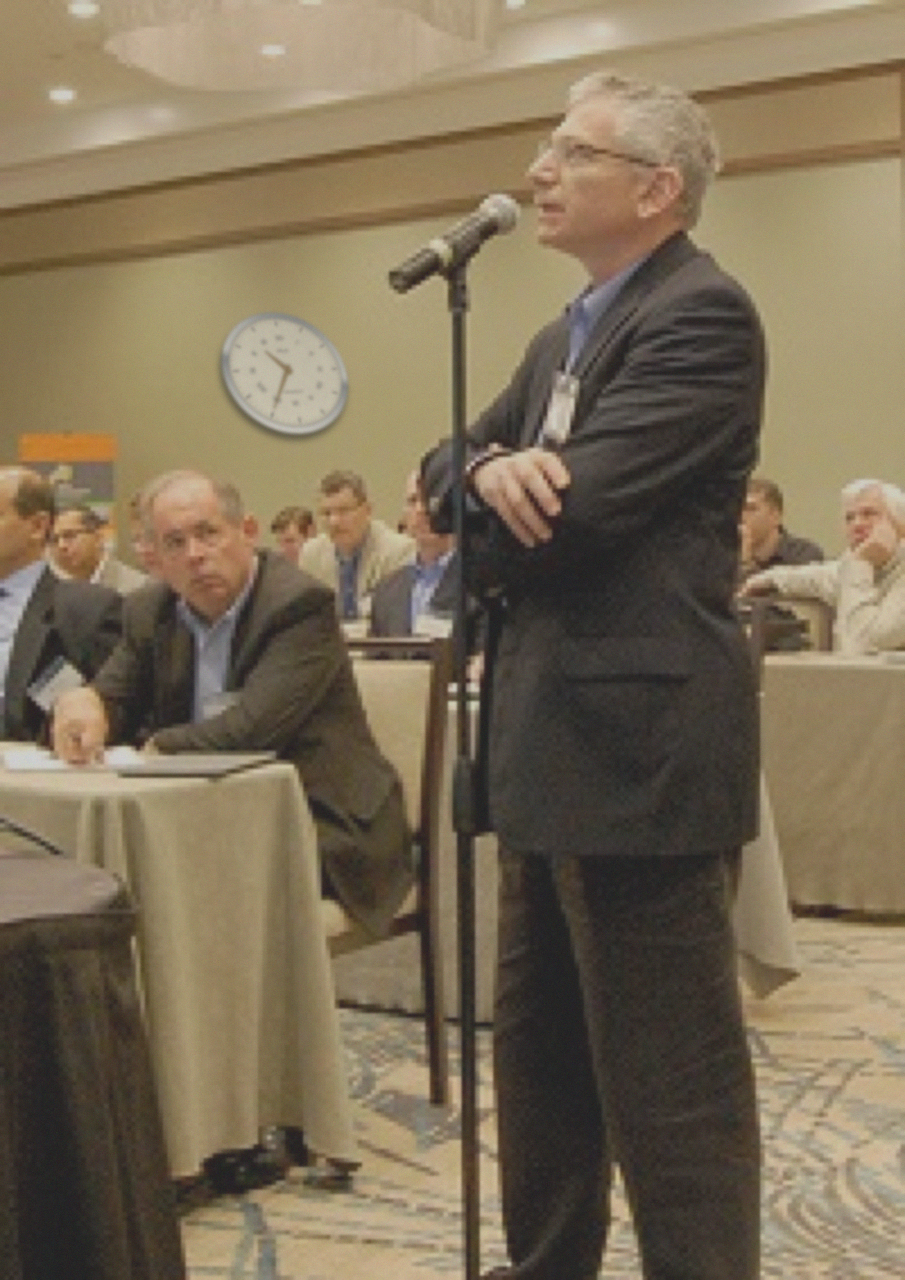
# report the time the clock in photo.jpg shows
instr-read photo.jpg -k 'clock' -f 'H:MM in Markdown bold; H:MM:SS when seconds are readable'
**10:35**
